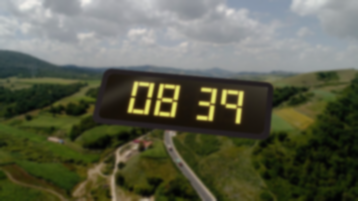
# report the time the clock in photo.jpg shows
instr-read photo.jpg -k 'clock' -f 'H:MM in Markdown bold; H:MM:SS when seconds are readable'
**8:39**
